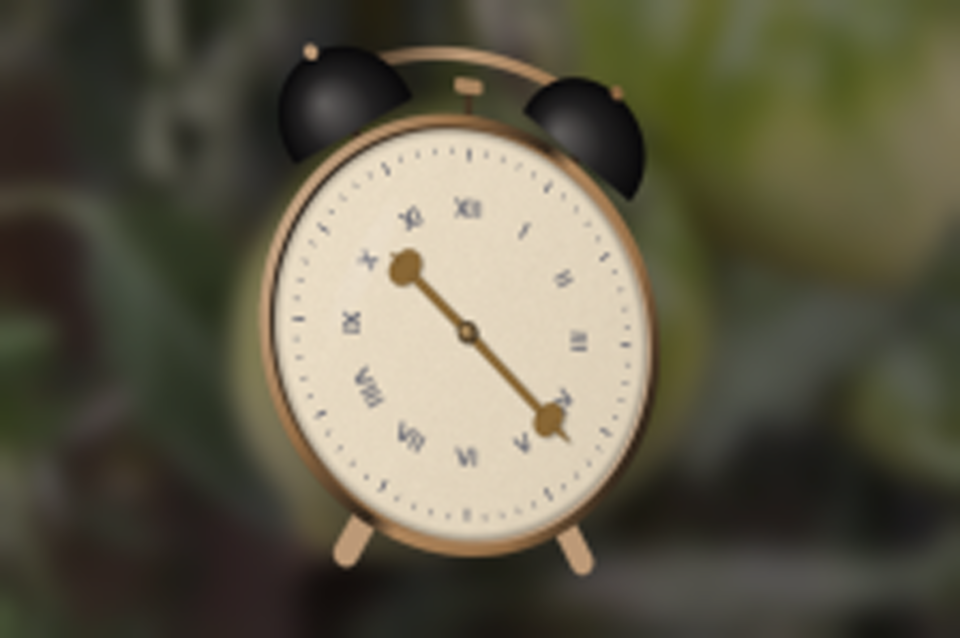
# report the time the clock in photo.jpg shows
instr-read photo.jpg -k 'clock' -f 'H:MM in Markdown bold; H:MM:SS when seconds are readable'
**10:22**
